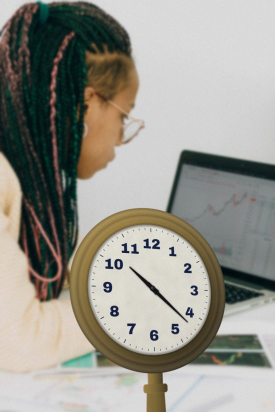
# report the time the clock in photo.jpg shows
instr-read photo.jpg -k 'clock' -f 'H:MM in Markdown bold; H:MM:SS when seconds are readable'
**10:22**
